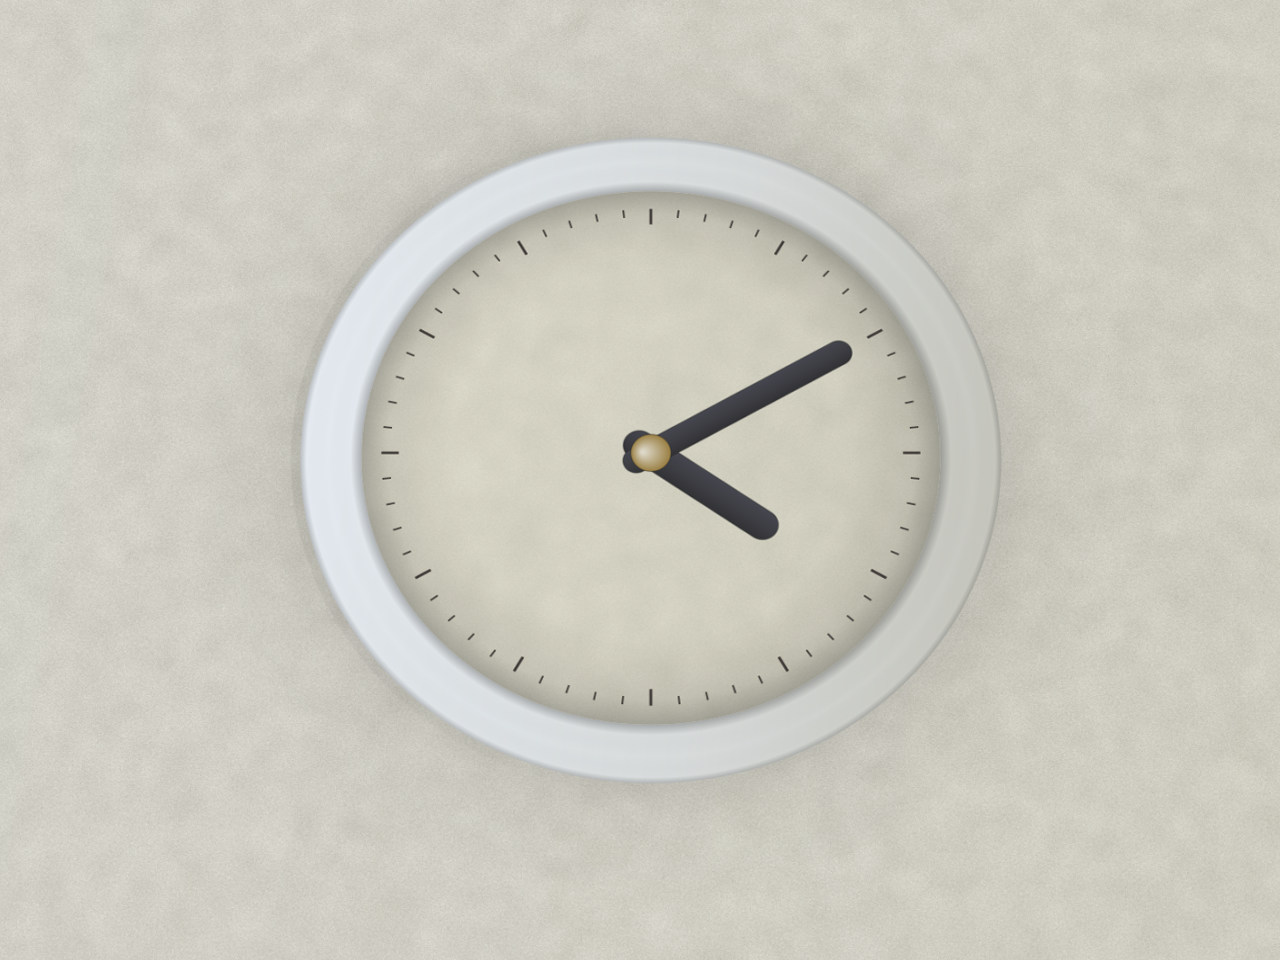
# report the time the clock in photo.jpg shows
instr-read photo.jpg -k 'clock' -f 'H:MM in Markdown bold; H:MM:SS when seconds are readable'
**4:10**
